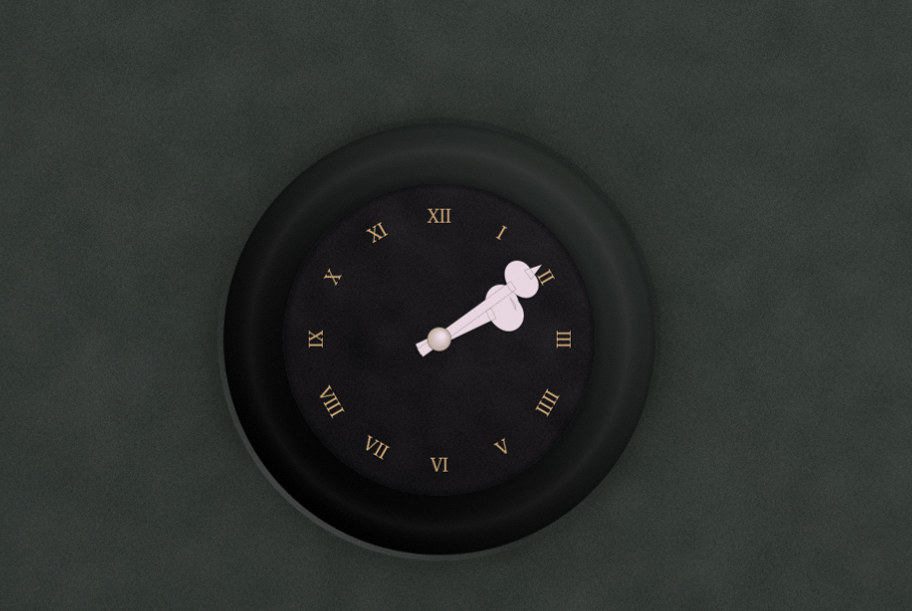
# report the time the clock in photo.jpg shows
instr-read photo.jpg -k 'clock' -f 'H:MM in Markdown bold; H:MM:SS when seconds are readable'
**2:09**
